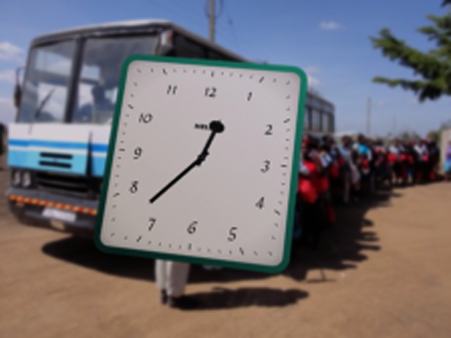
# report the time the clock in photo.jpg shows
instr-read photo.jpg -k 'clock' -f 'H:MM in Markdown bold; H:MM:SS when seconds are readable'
**12:37**
